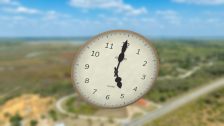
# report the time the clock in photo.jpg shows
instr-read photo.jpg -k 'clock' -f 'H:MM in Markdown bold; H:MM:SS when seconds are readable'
**5:00**
